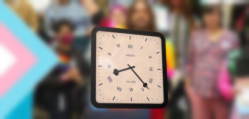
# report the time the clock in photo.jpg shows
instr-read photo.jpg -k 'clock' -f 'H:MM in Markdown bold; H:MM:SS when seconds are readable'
**8:23**
